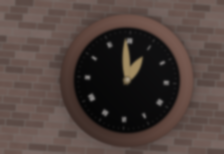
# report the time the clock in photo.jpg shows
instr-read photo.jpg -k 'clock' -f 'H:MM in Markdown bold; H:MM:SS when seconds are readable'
**12:59**
